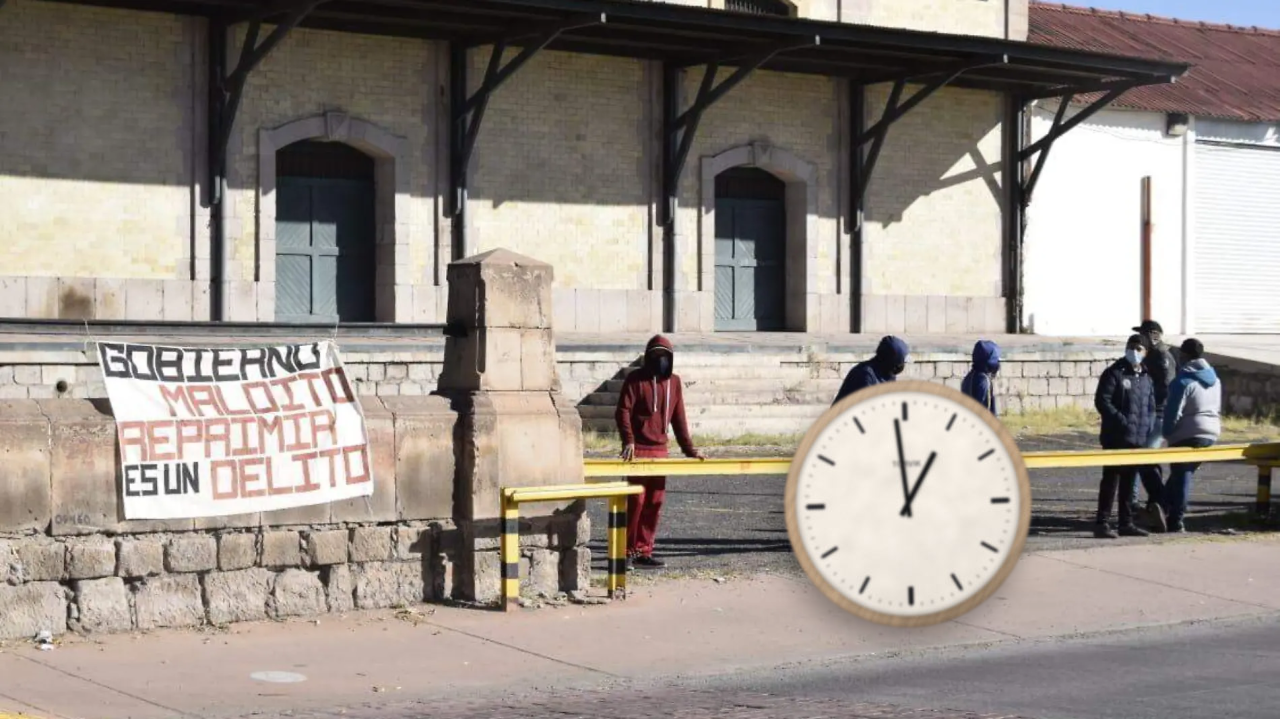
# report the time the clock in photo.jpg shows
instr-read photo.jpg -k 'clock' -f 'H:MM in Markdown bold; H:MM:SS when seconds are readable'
**12:59**
